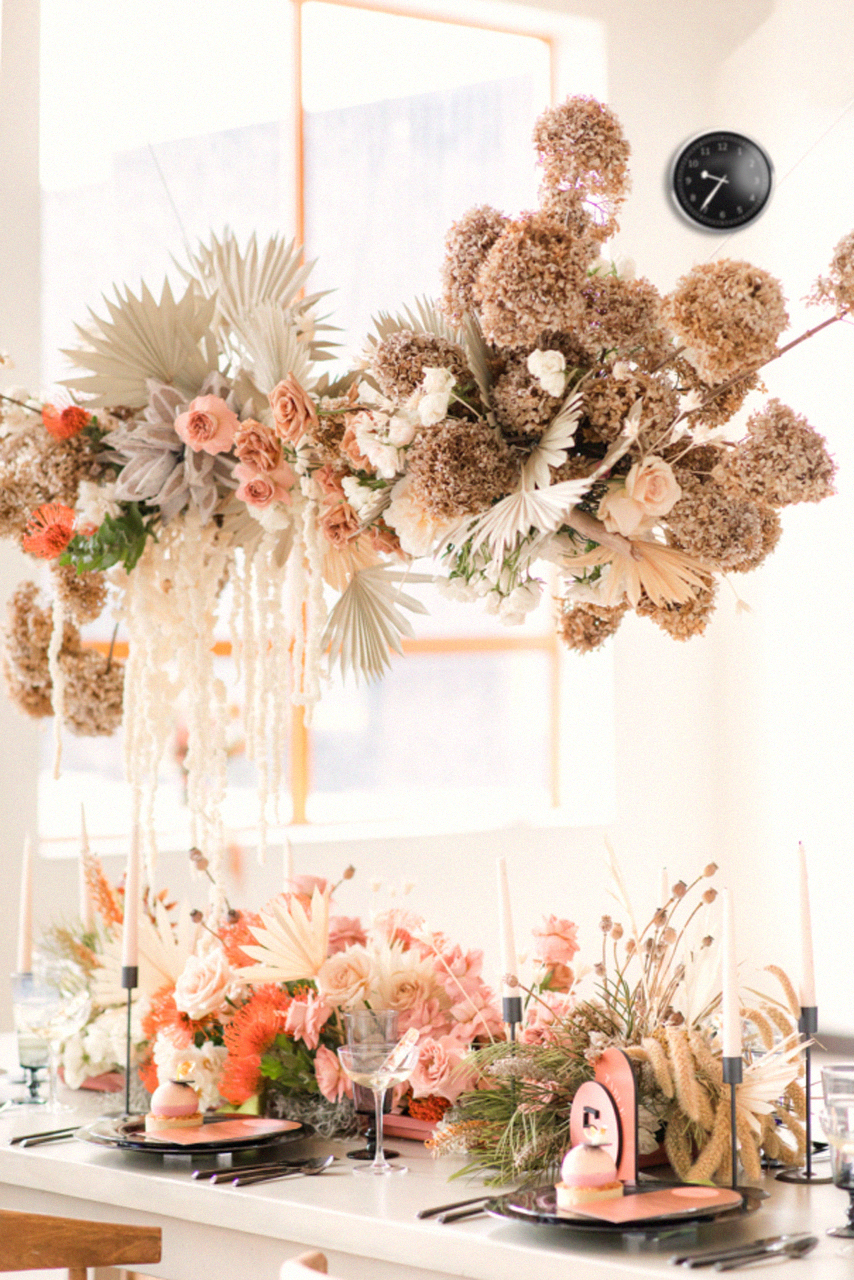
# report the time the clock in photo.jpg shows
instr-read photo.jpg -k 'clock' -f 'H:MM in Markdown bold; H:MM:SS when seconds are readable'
**9:36**
